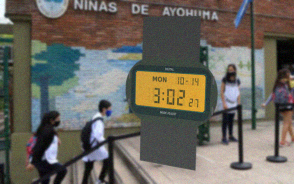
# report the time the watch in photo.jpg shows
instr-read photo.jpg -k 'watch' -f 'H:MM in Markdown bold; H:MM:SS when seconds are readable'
**3:02:27**
